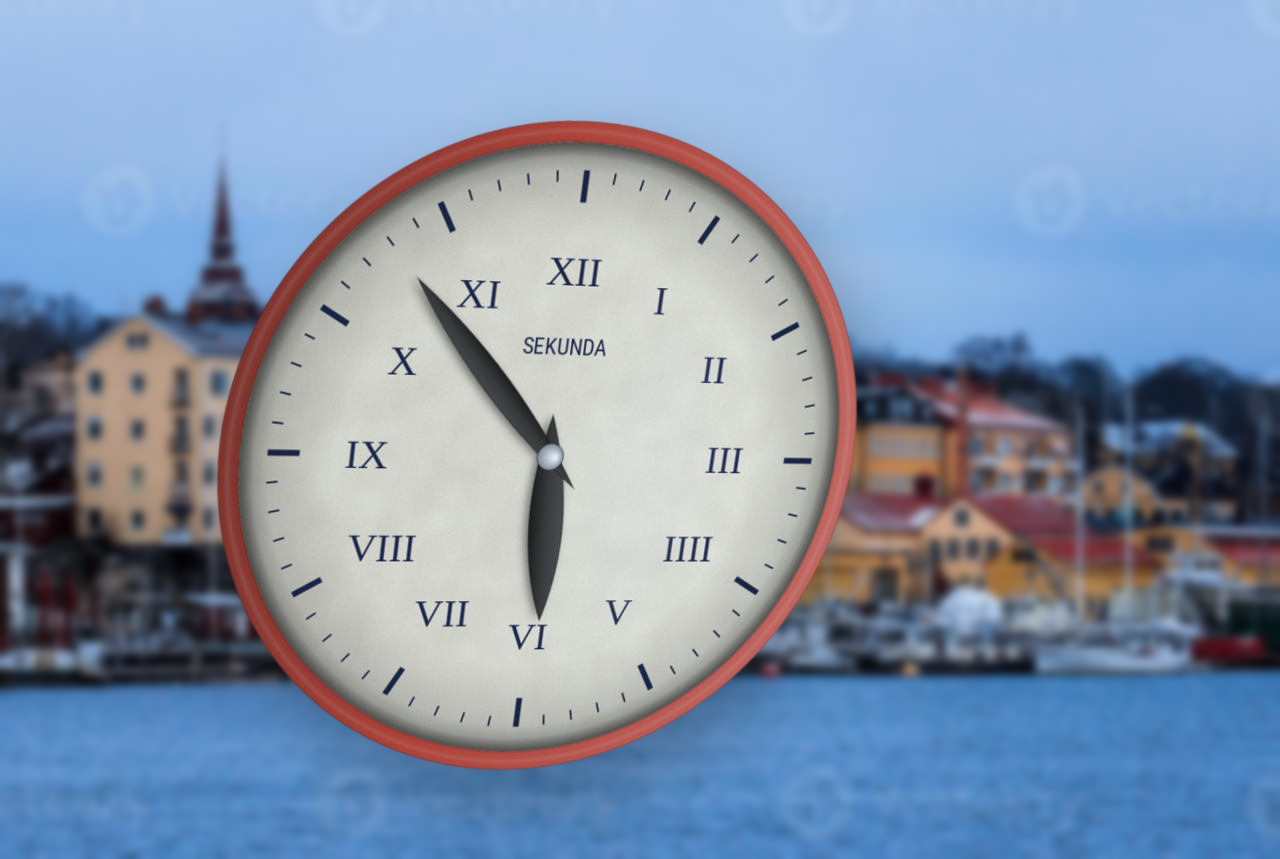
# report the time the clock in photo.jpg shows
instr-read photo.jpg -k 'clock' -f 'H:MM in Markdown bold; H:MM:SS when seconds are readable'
**5:53**
